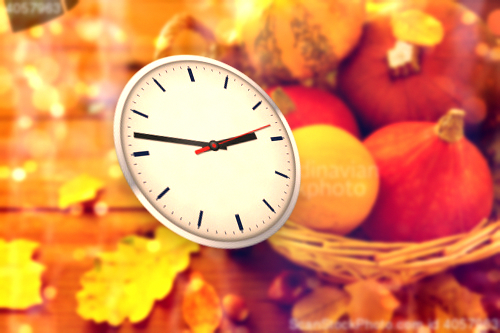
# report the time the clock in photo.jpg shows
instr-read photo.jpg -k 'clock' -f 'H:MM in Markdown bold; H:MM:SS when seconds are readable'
**2:47:13**
